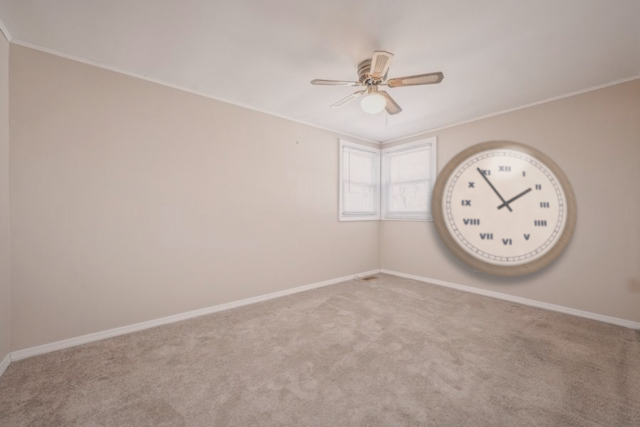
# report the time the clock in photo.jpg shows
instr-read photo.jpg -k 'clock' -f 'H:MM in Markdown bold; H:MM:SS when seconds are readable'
**1:54**
